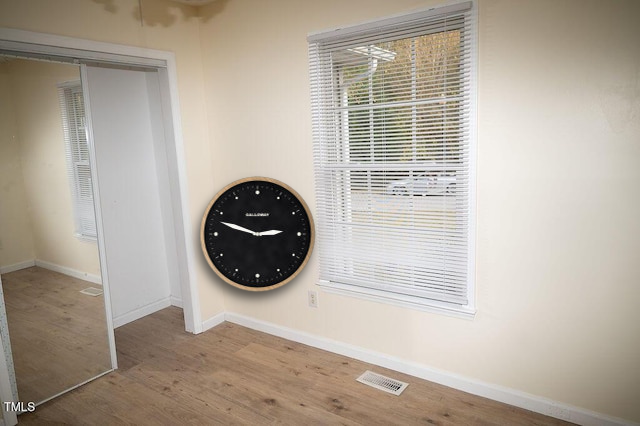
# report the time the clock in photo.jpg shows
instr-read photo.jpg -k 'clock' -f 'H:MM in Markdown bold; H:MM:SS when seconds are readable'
**2:48**
